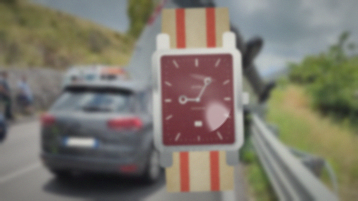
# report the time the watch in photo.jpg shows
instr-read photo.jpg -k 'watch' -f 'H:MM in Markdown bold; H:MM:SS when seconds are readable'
**9:05**
